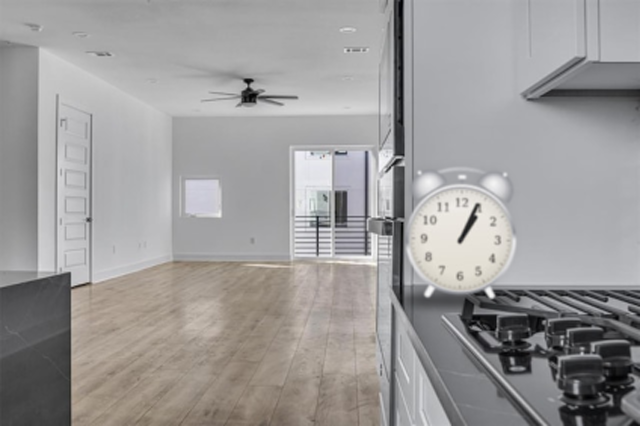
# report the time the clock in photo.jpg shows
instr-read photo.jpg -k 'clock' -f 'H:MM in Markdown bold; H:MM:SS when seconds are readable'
**1:04**
